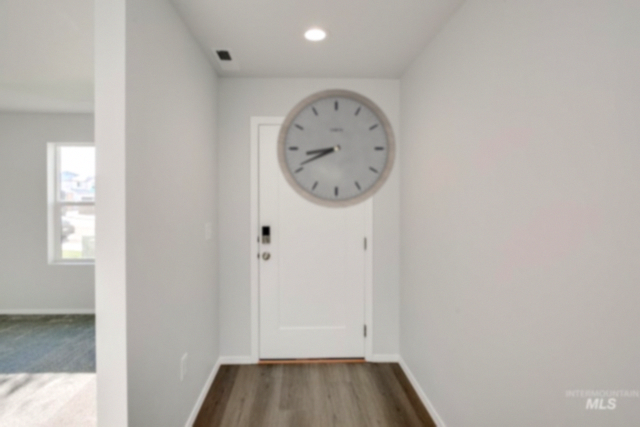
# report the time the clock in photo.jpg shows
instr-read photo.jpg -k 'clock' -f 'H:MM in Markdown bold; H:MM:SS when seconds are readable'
**8:41**
